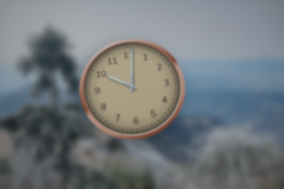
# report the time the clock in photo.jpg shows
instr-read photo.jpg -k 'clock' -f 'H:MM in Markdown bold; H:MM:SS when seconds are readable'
**10:01**
